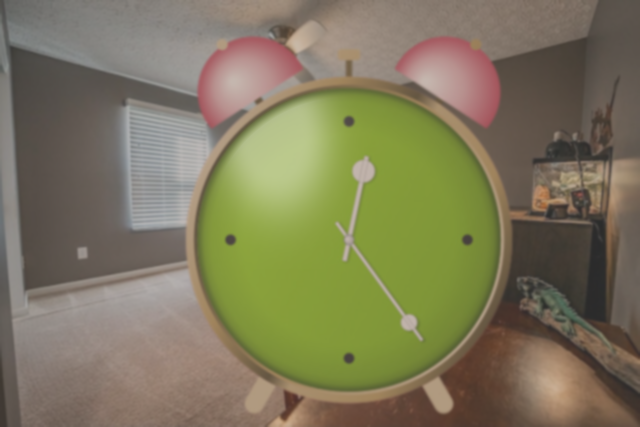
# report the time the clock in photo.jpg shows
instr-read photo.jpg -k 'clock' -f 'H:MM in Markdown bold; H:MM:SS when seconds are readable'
**12:24**
